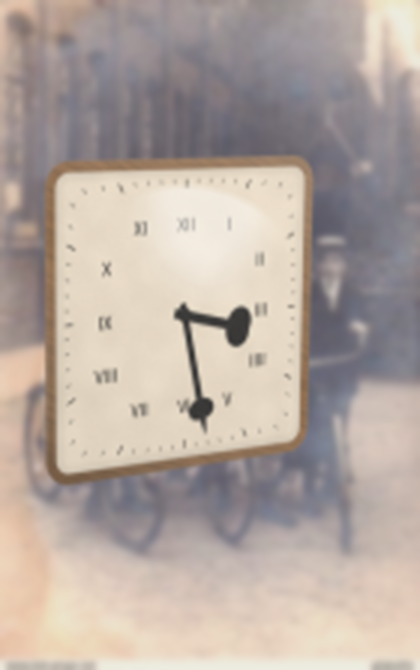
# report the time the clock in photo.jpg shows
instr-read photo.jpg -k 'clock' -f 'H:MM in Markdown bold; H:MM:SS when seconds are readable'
**3:28**
